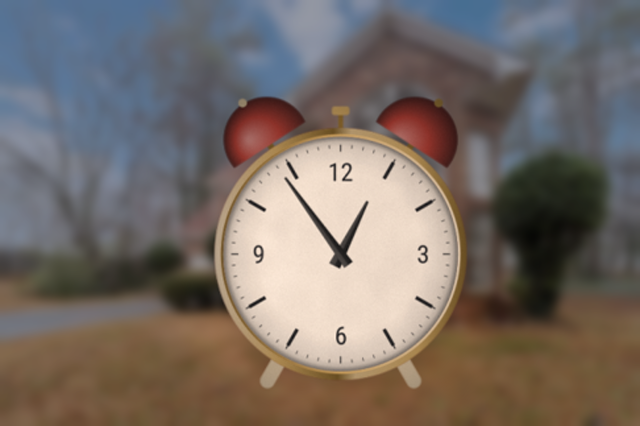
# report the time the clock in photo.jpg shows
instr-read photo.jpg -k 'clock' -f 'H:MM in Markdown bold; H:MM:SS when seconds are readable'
**12:54**
